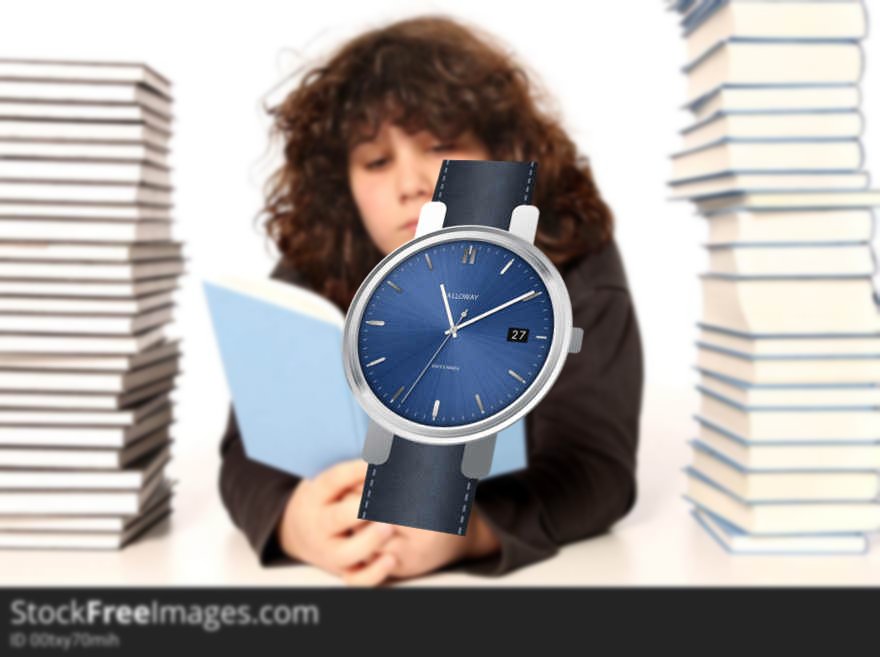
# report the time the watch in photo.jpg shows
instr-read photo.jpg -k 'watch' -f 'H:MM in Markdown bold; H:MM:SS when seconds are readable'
**11:09:34**
